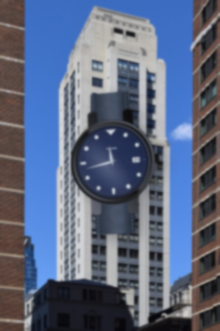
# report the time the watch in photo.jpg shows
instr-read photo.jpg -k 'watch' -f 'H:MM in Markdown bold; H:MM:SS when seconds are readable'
**11:43**
